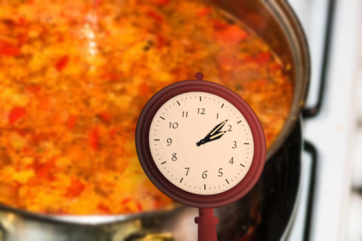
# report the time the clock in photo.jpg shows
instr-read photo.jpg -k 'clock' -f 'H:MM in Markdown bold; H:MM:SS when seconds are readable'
**2:08**
